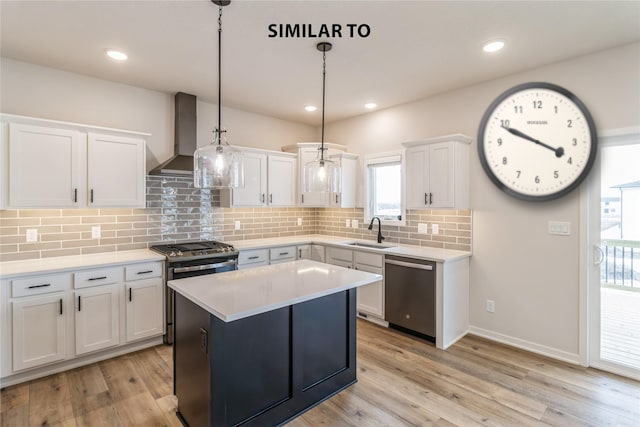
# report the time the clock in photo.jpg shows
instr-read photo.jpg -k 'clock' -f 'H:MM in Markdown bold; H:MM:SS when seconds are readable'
**3:49**
